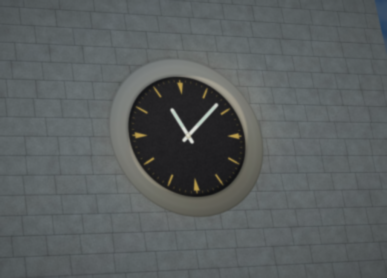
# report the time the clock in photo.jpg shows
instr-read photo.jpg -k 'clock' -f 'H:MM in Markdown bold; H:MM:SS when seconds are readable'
**11:08**
